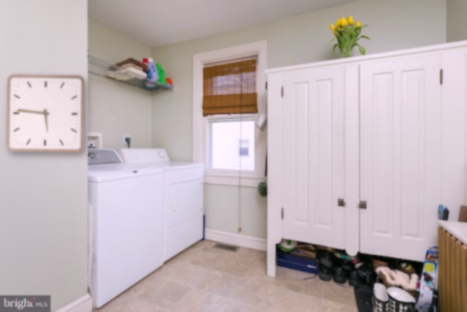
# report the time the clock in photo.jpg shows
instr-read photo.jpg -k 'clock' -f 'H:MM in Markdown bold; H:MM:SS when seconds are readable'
**5:46**
